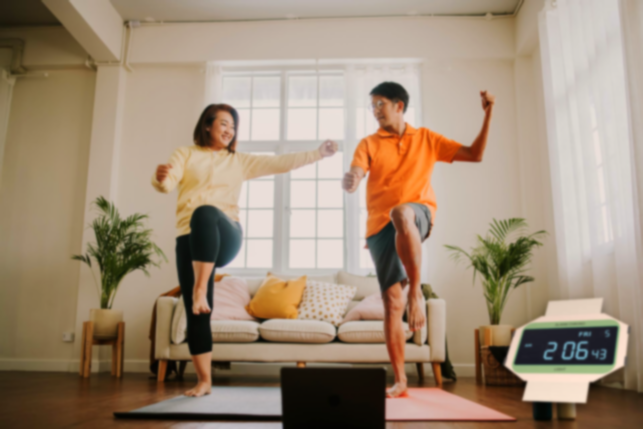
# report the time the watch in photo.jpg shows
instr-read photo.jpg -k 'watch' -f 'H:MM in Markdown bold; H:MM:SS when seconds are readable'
**2:06**
